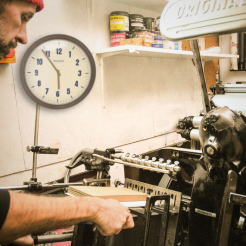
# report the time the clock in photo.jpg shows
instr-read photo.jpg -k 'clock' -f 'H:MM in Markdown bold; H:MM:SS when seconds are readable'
**5:54**
